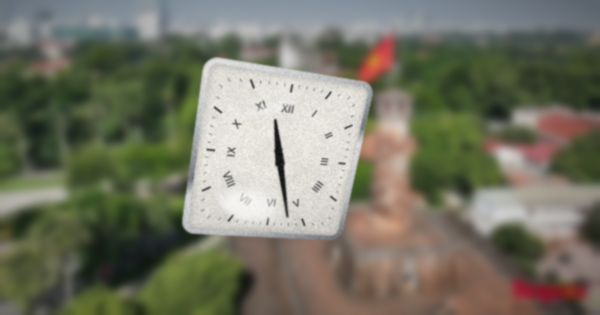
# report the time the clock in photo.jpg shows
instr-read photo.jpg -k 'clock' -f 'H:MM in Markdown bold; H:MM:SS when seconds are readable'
**11:27**
